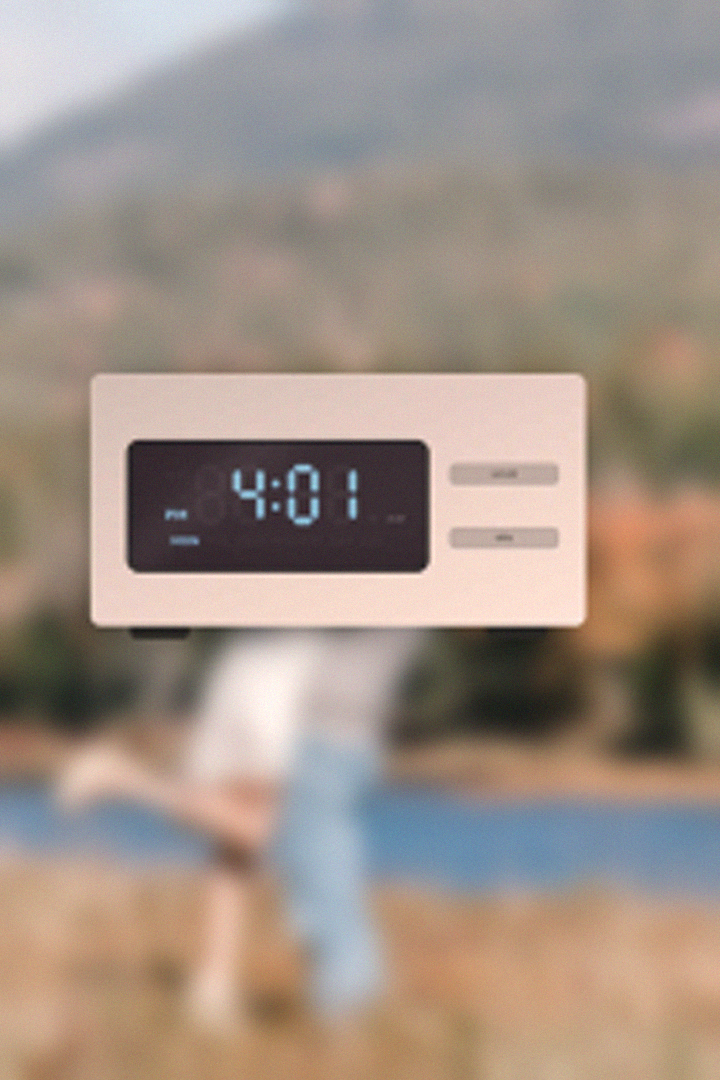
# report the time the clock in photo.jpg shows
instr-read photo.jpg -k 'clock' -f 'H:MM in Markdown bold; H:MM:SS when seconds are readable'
**4:01**
